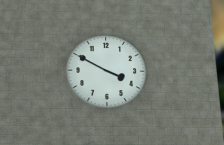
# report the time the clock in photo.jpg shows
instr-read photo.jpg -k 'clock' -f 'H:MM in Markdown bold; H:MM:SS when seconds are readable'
**3:50**
